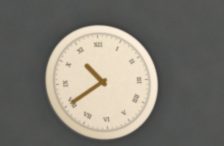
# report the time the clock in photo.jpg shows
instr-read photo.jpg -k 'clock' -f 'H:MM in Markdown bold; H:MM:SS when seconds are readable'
**10:40**
